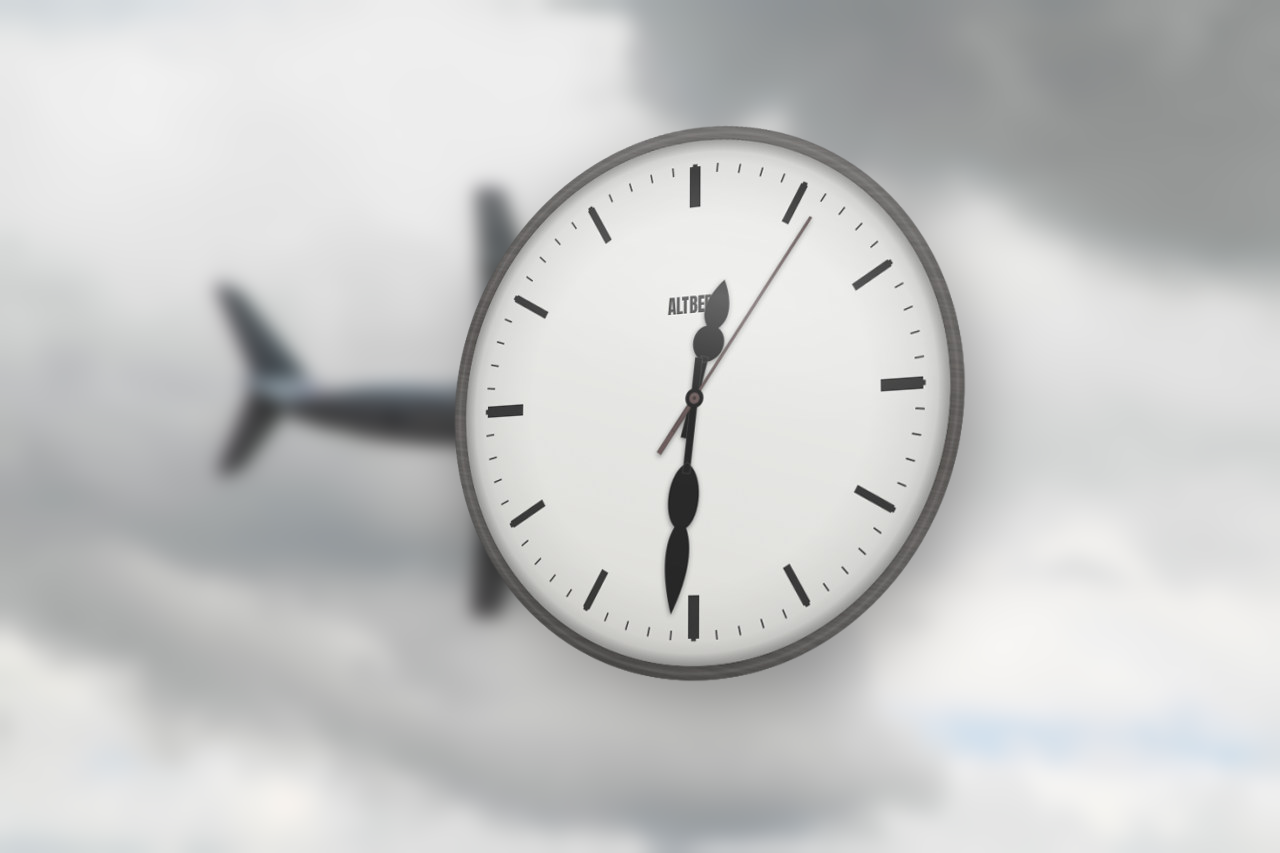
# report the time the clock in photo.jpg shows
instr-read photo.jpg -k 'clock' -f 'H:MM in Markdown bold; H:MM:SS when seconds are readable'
**12:31:06**
